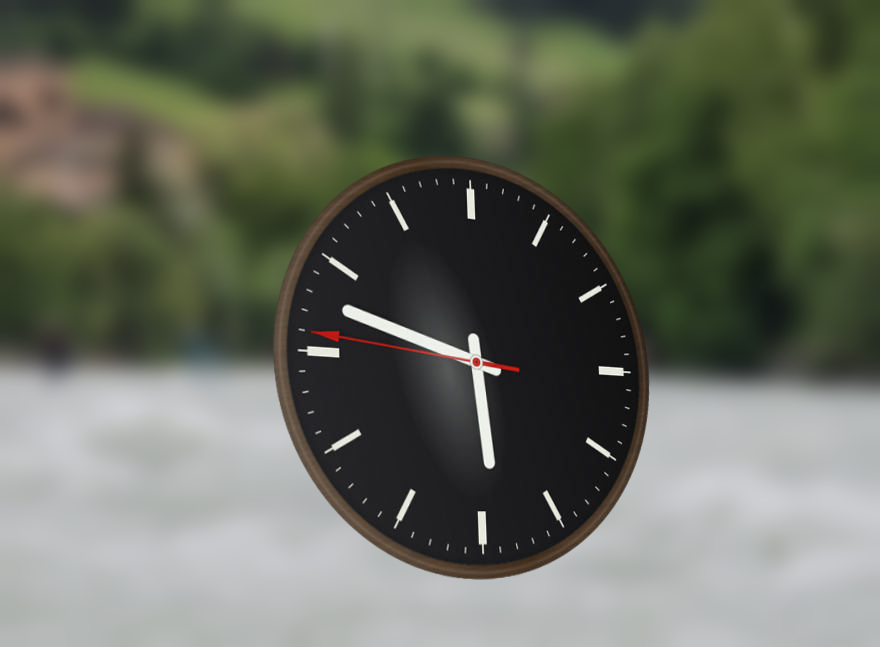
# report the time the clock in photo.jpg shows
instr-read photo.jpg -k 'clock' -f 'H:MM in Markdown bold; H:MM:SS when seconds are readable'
**5:47:46**
